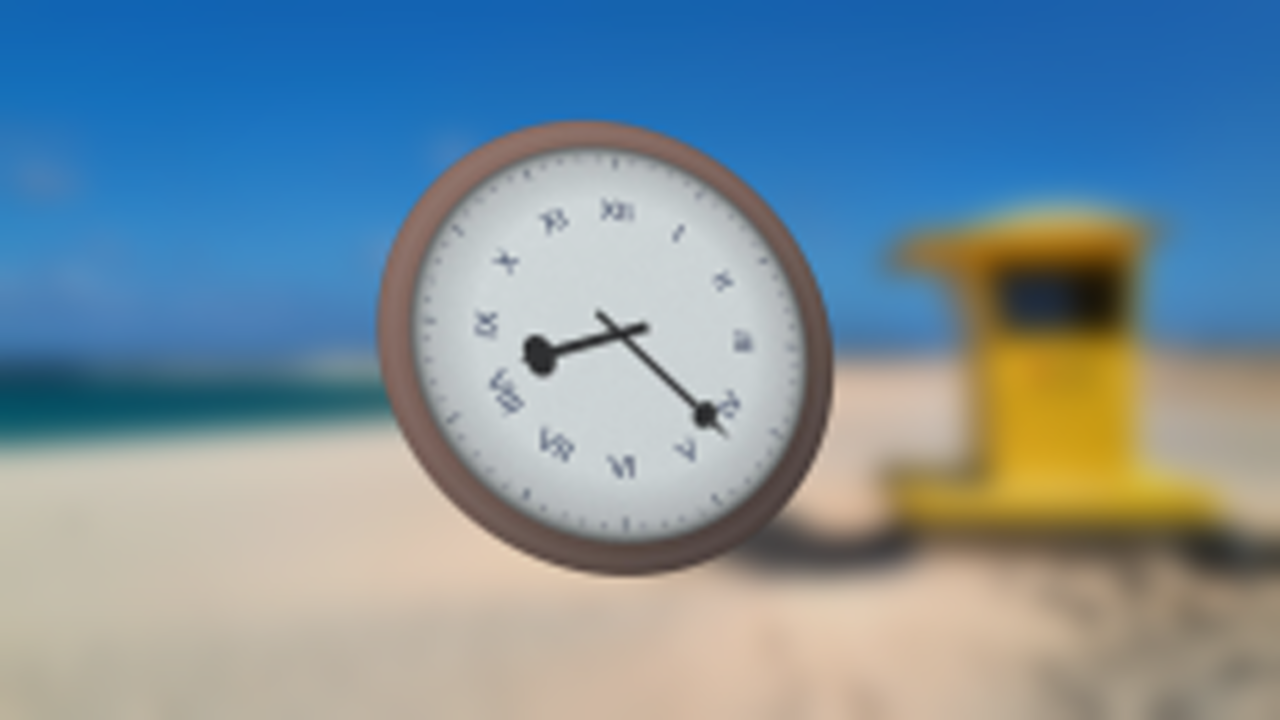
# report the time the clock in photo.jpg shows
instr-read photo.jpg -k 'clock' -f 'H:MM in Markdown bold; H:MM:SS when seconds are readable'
**8:22**
